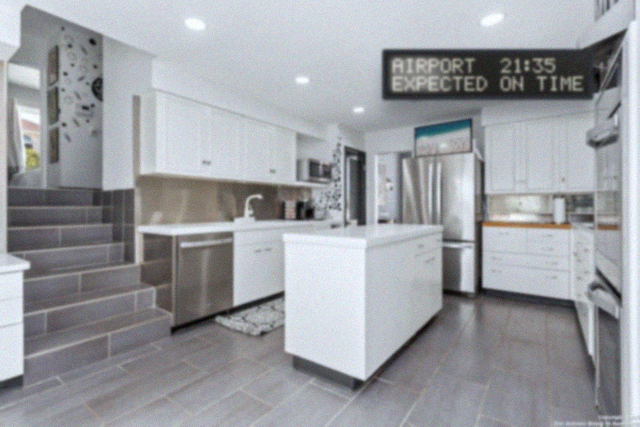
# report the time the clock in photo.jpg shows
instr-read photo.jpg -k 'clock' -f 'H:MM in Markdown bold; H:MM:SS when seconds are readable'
**21:35**
